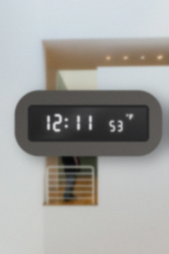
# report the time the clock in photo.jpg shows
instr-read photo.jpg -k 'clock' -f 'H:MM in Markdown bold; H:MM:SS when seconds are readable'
**12:11**
